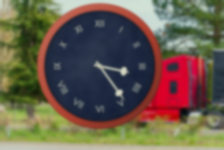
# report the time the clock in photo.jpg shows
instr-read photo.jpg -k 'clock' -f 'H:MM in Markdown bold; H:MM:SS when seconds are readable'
**3:24**
